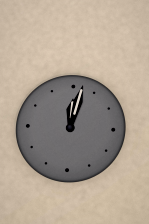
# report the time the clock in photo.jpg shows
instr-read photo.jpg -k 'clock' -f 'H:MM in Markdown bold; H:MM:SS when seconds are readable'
**12:02**
